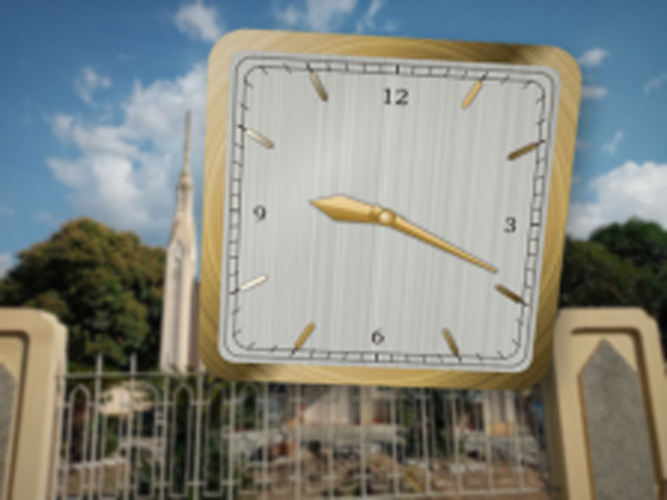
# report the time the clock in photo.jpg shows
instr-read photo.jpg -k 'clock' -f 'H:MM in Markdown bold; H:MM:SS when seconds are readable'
**9:19**
